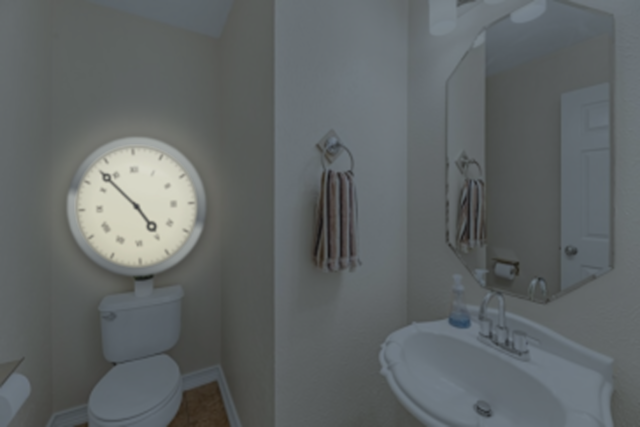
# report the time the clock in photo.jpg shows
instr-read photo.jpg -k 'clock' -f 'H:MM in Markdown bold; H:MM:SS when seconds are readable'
**4:53**
